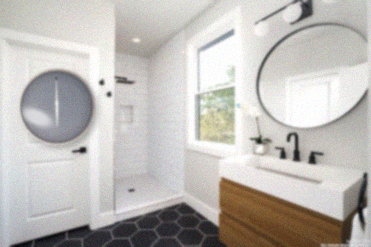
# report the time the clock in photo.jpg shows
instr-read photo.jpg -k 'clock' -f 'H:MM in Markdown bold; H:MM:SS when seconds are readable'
**6:00**
